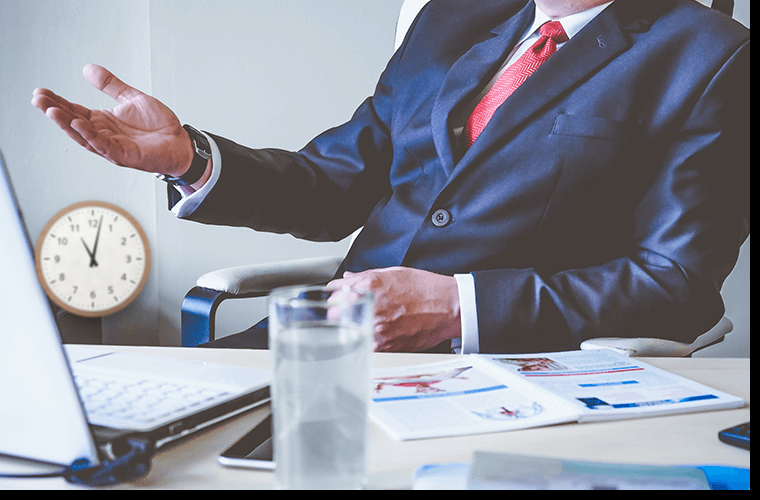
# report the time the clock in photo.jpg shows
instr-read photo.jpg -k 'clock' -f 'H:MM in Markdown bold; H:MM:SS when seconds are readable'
**11:02**
